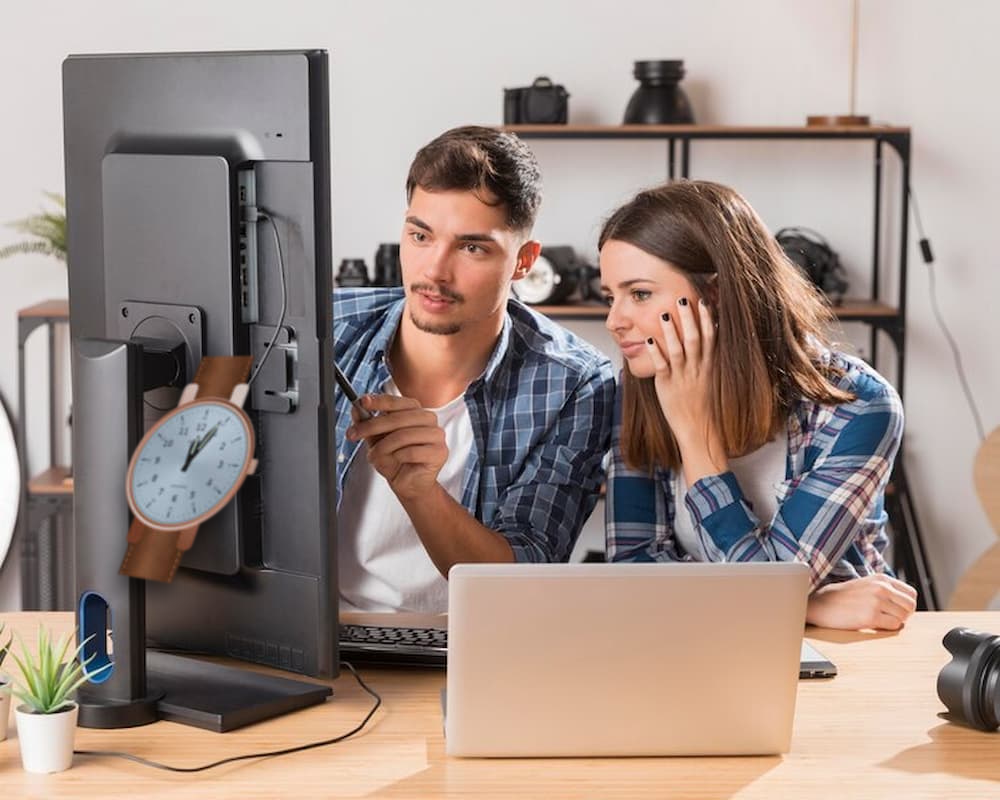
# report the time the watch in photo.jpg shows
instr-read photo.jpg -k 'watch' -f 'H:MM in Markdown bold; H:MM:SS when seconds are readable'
**12:04**
